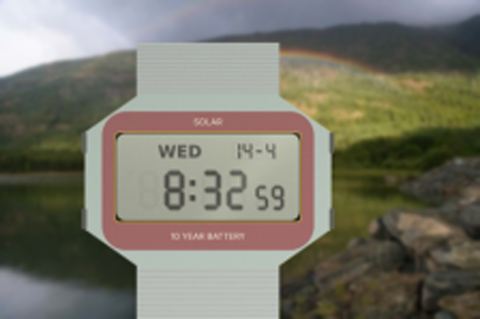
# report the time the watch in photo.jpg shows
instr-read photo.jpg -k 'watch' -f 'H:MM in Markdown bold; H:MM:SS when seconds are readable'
**8:32:59**
